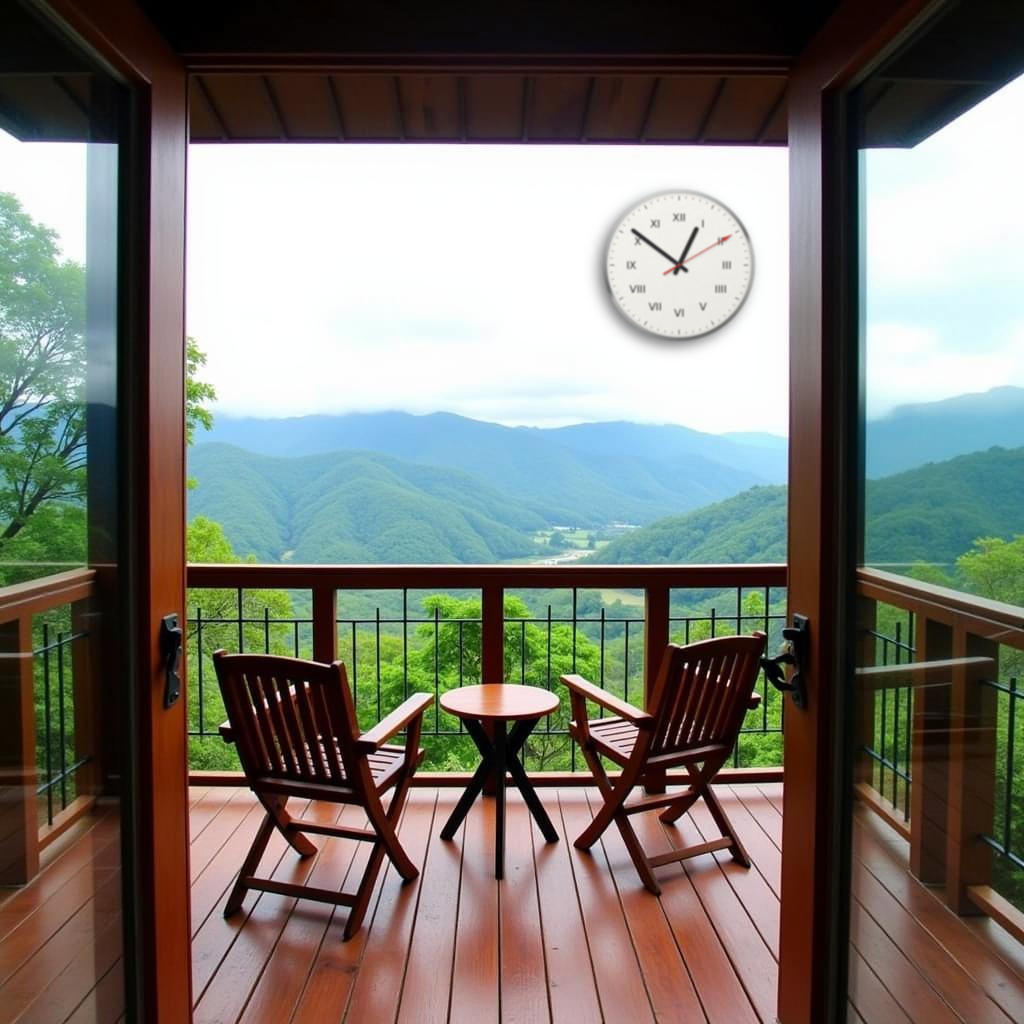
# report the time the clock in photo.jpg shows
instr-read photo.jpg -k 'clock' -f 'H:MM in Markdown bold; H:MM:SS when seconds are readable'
**12:51:10**
